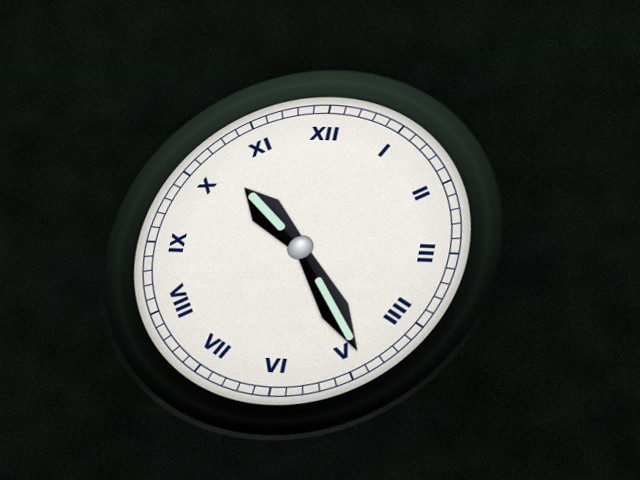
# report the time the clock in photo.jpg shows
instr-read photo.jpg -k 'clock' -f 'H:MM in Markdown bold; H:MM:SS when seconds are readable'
**10:24**
